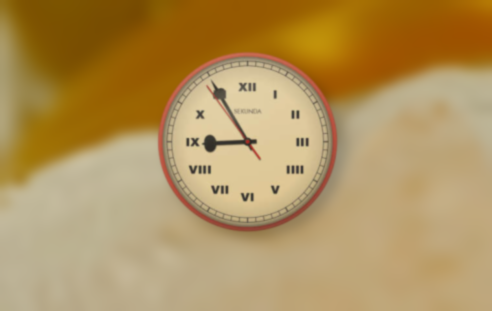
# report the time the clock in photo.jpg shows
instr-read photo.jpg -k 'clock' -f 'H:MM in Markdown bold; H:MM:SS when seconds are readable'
**8:54:54**
